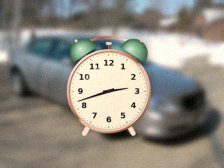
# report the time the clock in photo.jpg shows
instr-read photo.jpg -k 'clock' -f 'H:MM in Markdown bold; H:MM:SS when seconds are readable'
**2:42**
